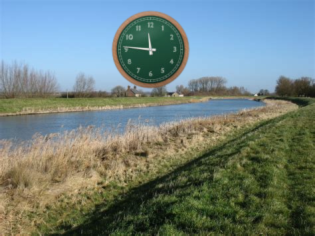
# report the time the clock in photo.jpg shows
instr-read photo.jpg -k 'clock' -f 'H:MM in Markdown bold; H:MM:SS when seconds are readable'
**11:46**
